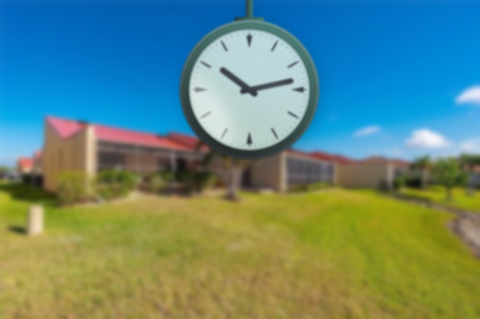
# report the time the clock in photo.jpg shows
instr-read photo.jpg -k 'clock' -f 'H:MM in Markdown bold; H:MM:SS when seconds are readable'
**10:13**
